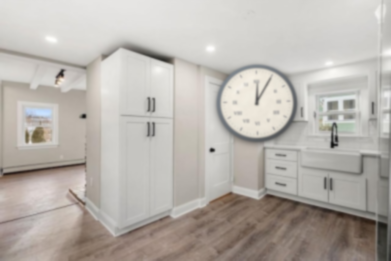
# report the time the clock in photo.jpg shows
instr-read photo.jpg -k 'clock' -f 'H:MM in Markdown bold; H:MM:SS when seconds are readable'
**12:05**
